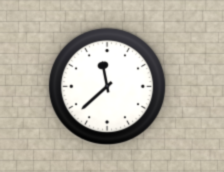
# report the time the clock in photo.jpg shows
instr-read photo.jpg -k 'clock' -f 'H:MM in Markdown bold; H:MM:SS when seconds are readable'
**11:38**
